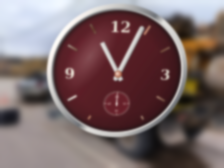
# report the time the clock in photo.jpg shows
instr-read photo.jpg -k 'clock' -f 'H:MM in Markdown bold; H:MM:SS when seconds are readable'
**11:04**
